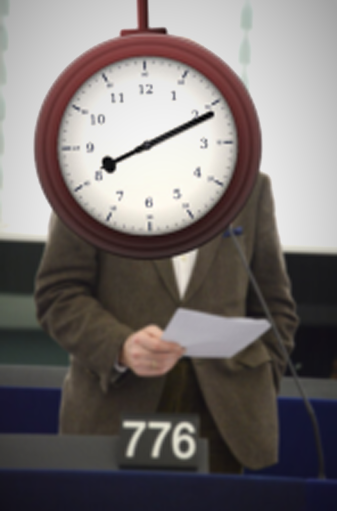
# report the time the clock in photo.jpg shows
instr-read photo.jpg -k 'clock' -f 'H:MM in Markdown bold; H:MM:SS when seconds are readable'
**8:11**
